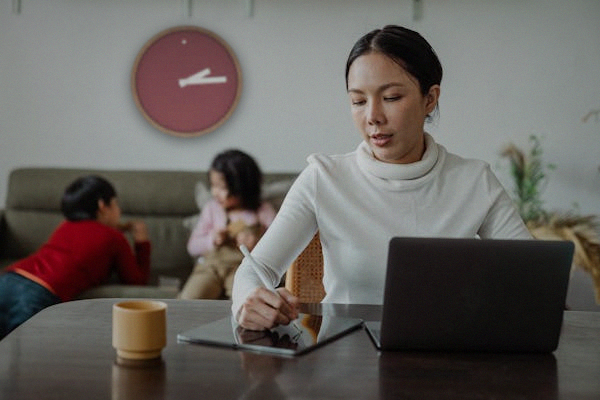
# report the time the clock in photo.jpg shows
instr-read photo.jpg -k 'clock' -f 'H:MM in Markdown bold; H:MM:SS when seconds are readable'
**2:15**
